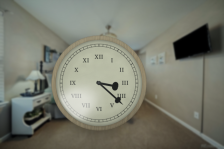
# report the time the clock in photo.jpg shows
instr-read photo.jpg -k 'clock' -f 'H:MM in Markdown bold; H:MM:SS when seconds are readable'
**3:22**
